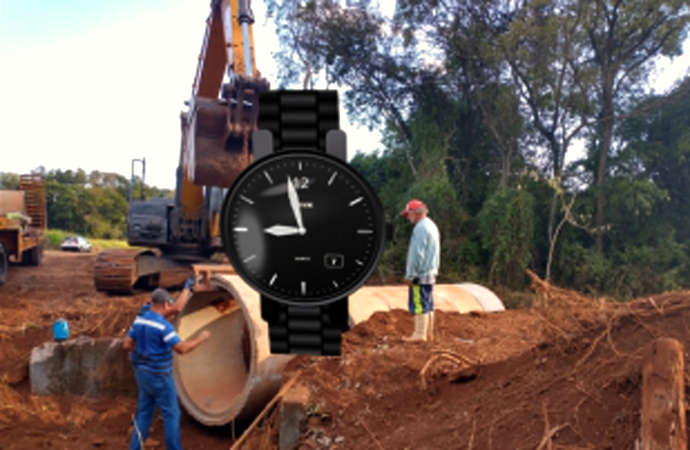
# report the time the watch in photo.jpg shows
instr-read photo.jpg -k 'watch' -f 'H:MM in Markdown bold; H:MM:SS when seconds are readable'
**8:58**
